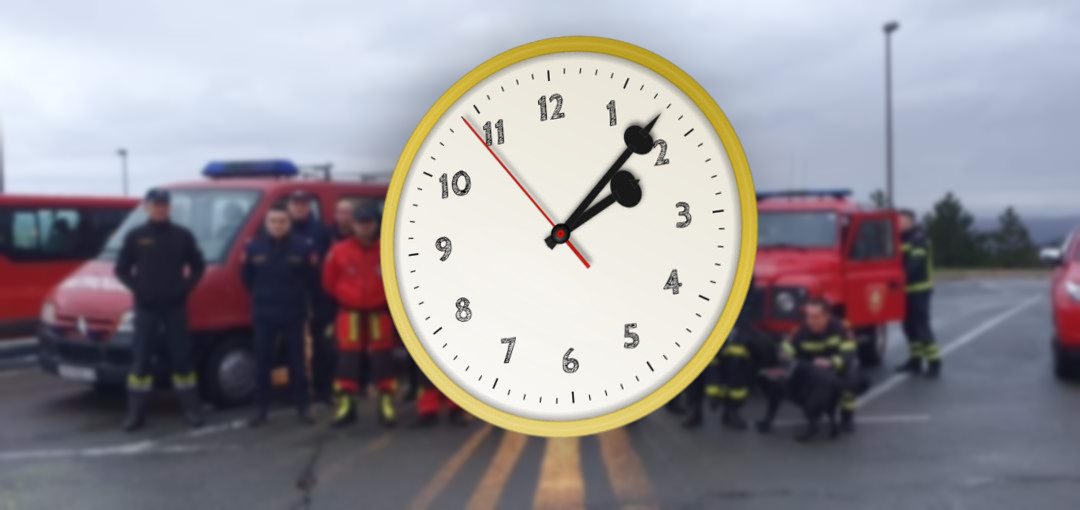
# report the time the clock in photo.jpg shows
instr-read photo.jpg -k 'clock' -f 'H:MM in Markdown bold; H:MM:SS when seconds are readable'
**2:07:54**
